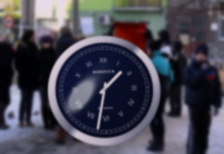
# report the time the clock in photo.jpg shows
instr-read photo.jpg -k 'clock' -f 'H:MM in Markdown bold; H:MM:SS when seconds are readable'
**1:32**
